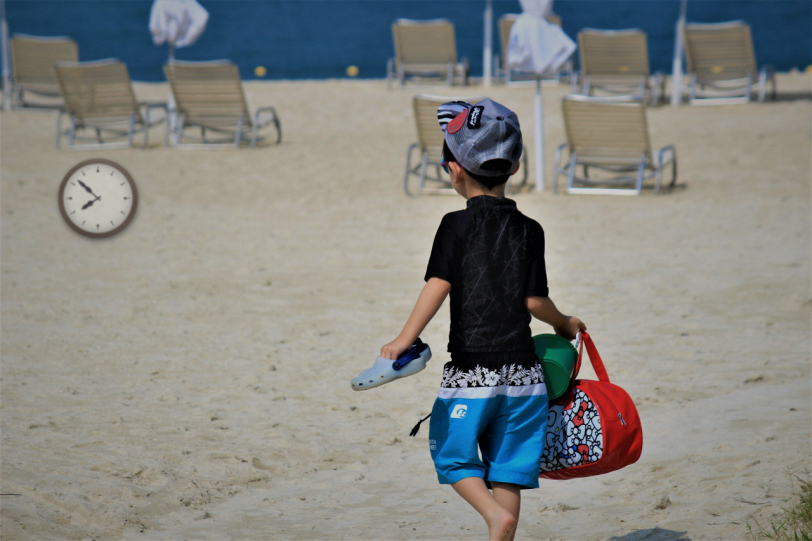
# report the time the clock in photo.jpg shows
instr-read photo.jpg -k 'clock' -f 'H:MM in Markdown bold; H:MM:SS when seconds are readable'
**7:52**
